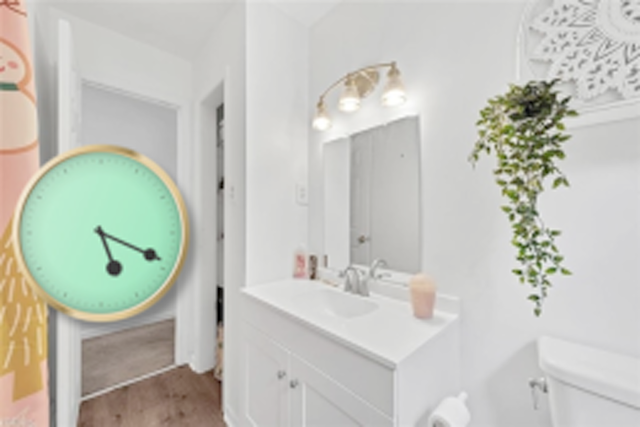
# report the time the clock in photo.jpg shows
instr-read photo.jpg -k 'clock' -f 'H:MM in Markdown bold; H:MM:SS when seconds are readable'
**5:19**
